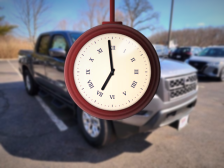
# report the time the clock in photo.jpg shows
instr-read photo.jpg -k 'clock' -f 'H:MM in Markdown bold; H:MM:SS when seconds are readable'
**6:59**
